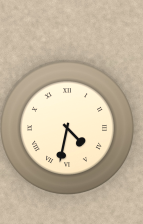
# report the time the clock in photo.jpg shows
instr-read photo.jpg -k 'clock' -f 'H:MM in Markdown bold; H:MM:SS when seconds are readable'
**4:32**
